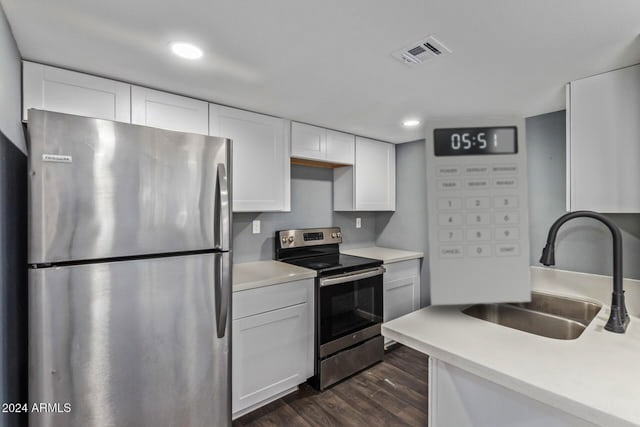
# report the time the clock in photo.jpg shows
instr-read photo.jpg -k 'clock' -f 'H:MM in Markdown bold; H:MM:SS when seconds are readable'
**5:51**
